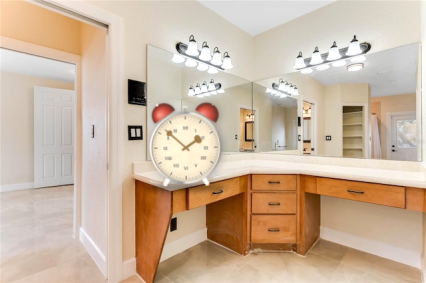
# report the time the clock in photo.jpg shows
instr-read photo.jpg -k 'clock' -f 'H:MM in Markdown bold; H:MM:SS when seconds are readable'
**1:52**
